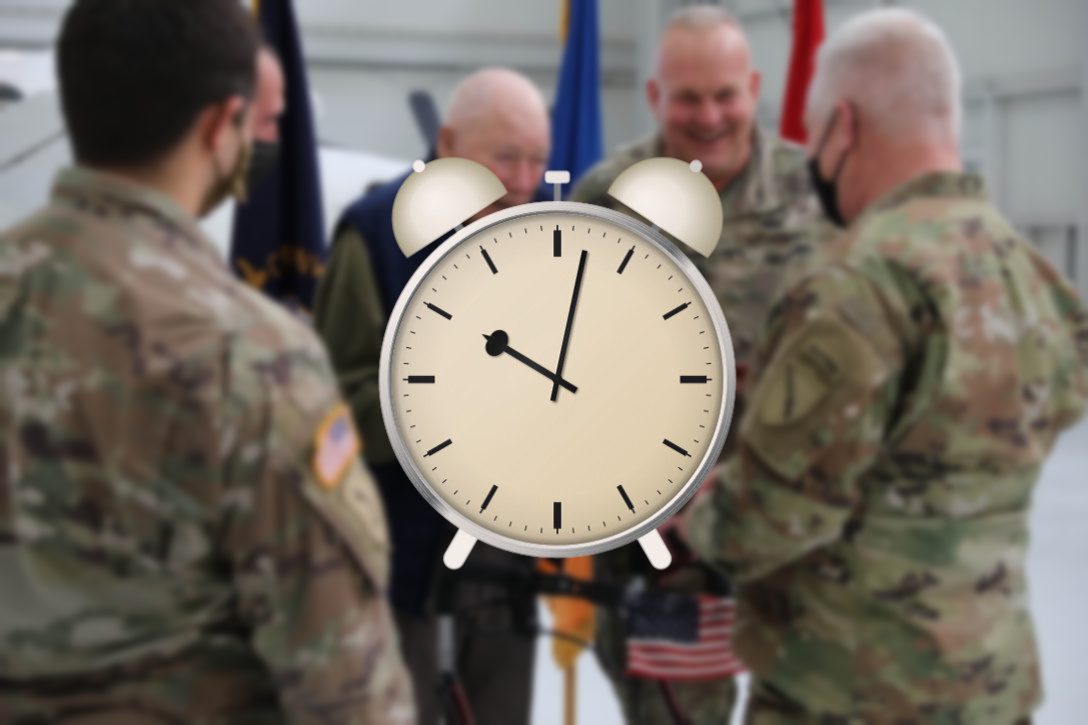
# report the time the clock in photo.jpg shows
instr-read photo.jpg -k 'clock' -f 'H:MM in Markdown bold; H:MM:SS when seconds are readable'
**10:02**
